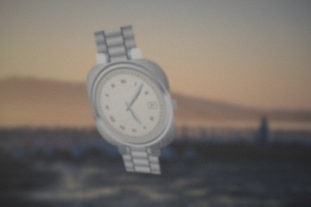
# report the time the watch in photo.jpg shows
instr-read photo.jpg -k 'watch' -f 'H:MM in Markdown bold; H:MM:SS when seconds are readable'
**5:07**
